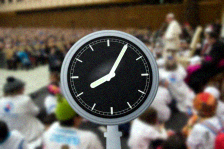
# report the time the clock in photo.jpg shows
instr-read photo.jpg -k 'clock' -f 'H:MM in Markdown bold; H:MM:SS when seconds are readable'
**8:05**
